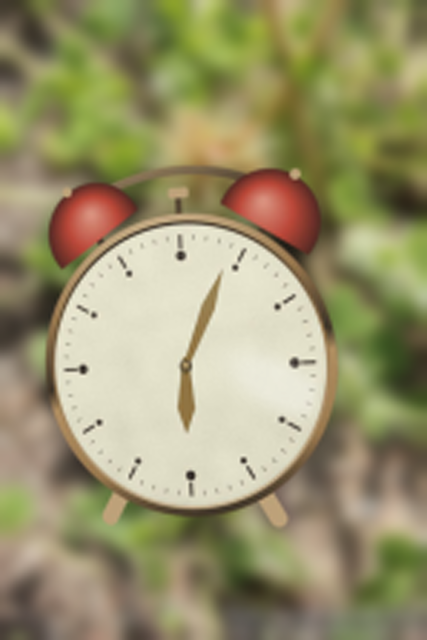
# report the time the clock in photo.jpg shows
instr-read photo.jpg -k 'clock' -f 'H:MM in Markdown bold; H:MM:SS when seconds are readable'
**6:04**
